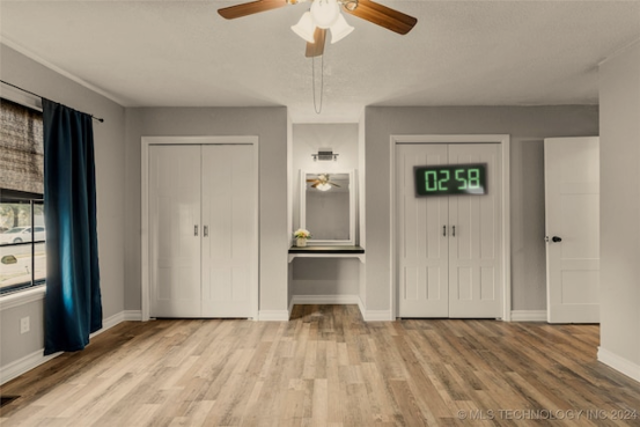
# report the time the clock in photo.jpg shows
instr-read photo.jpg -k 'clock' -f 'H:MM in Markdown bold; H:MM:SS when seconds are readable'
**2:58**
